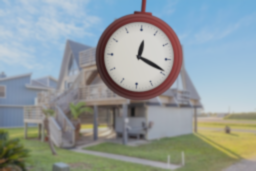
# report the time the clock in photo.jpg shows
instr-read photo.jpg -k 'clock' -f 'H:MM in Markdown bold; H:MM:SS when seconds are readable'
**12:19**
